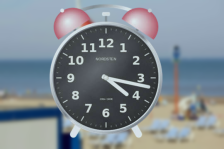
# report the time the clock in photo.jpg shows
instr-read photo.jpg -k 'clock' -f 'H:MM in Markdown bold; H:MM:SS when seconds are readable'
**4:17**
